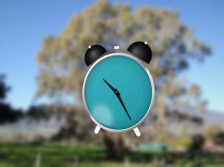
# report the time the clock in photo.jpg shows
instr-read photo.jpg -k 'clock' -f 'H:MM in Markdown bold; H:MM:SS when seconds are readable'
**10:25**
